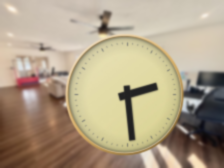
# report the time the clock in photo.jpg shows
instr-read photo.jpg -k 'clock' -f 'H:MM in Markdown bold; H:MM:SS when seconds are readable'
**2:29**
